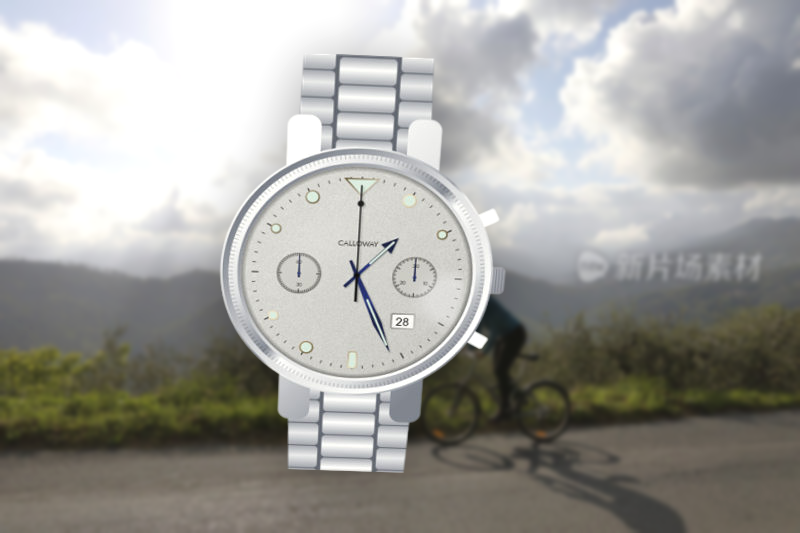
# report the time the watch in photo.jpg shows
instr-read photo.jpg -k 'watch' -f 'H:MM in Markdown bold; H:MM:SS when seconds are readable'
**1:26**
